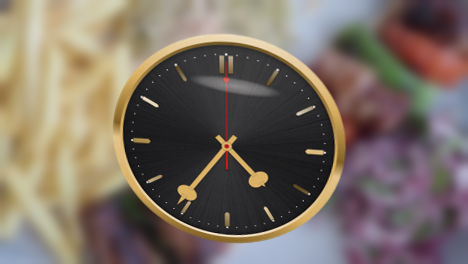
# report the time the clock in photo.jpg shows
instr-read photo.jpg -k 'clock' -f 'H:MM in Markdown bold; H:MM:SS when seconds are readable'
**4:36:00**
